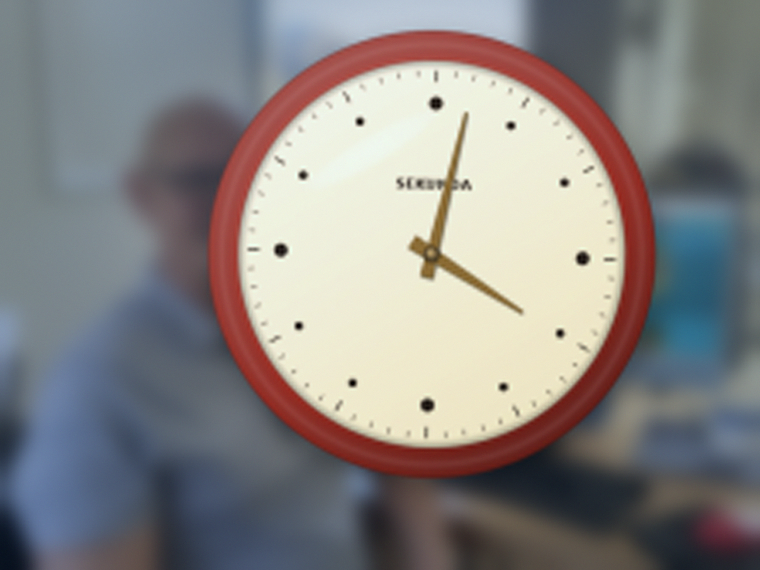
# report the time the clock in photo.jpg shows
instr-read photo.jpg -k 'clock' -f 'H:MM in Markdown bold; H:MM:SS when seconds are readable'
**4:02**
